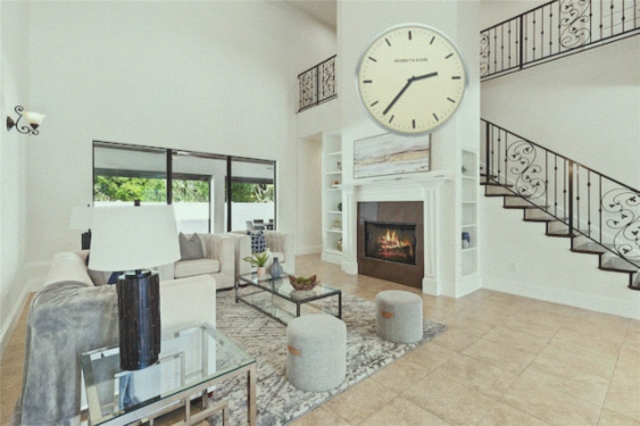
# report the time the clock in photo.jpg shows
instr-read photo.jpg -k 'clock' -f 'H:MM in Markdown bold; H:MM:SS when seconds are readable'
**2:37**
